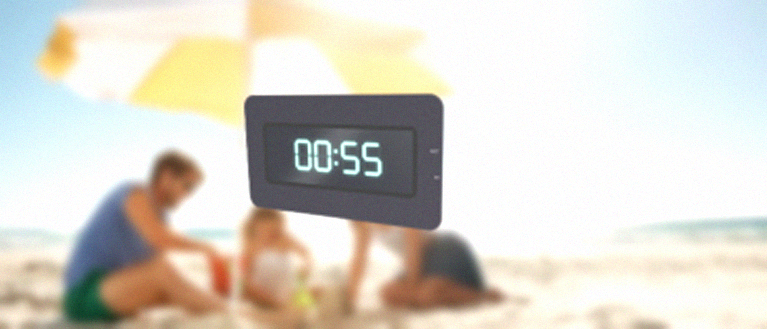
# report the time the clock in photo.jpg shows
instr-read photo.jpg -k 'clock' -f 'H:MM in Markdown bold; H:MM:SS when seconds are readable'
**0:55**
